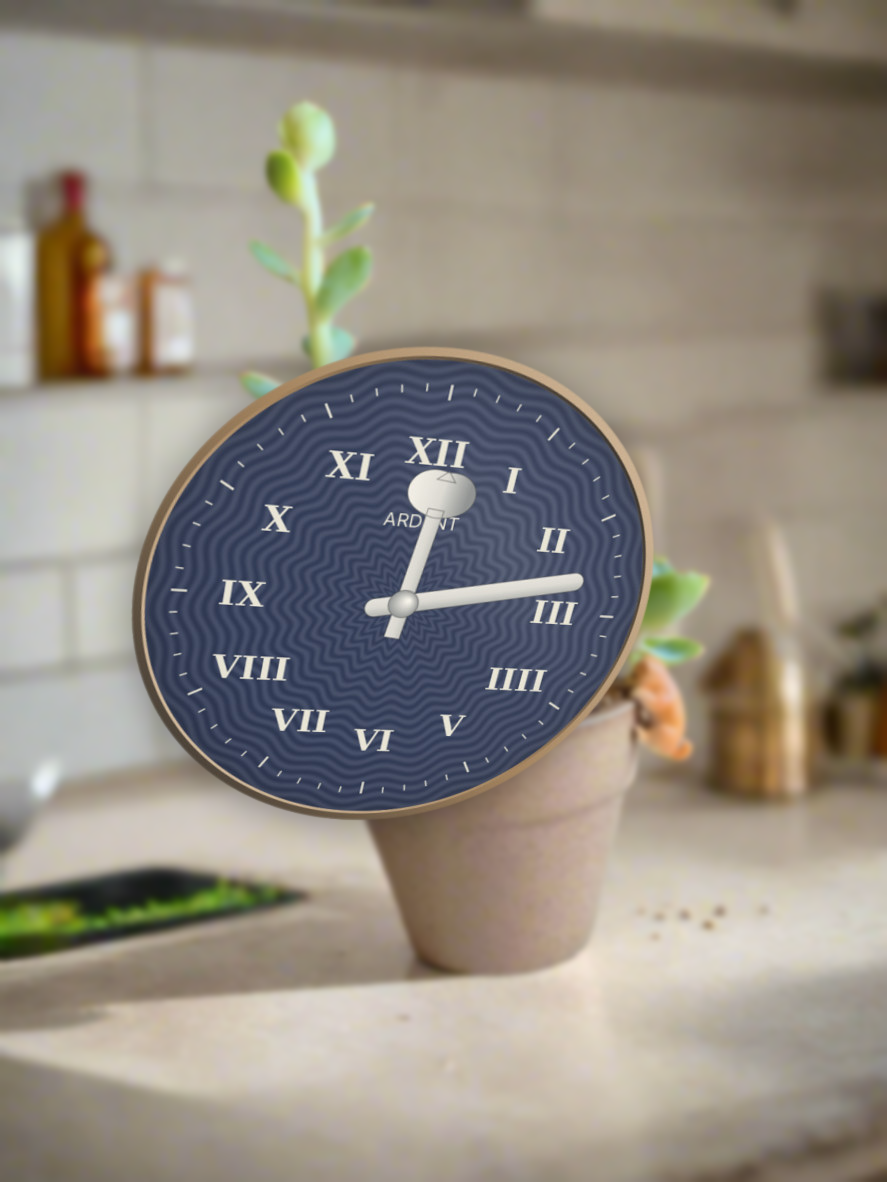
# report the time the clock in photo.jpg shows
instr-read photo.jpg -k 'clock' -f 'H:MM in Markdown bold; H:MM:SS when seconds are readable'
**12:13**
